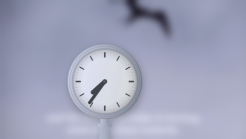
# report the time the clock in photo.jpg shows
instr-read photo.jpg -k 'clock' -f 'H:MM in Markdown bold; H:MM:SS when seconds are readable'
**7:36**
